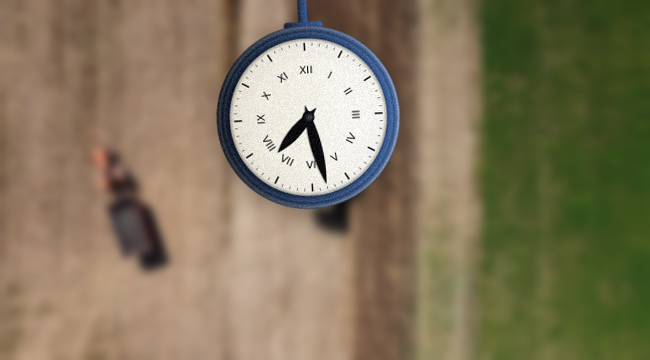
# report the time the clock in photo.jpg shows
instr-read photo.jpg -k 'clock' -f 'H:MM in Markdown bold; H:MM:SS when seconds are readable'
**7:28**
